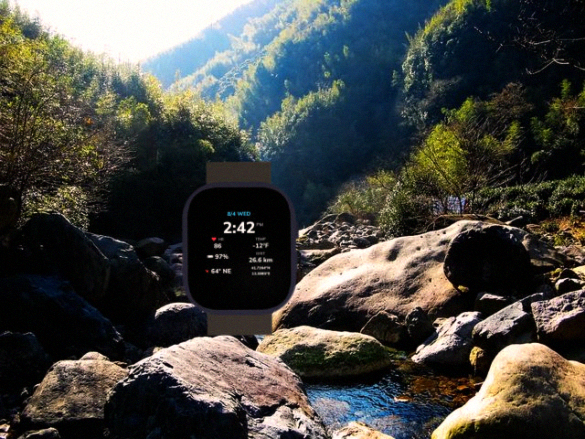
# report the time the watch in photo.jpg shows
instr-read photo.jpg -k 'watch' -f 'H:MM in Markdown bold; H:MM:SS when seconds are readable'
**2:42**
